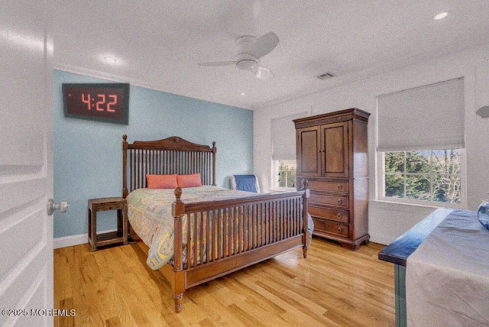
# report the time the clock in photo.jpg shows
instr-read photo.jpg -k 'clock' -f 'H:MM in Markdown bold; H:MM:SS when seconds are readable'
**4:22**
